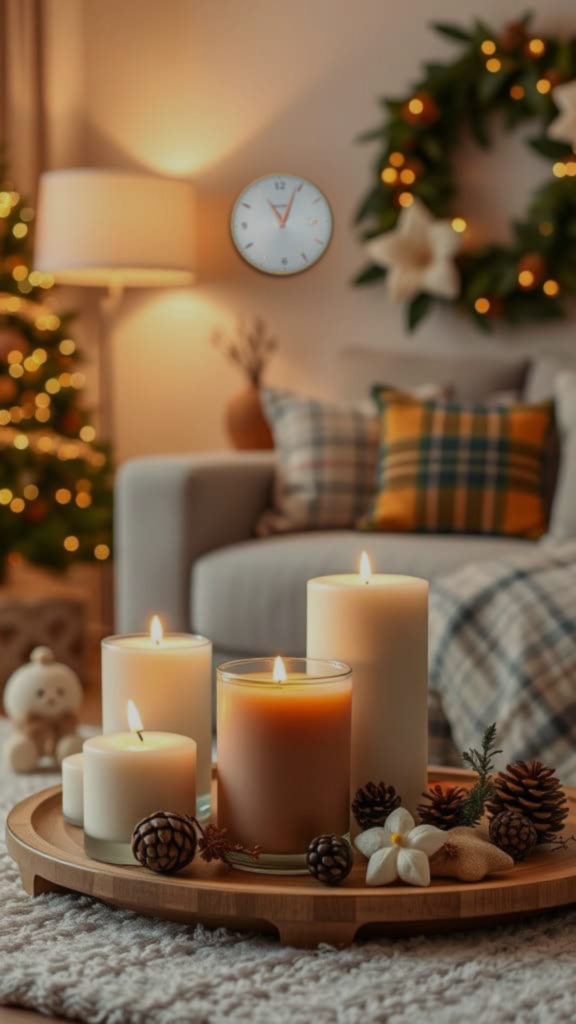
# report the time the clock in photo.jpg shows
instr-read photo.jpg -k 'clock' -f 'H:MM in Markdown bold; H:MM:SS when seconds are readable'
**11:04**
